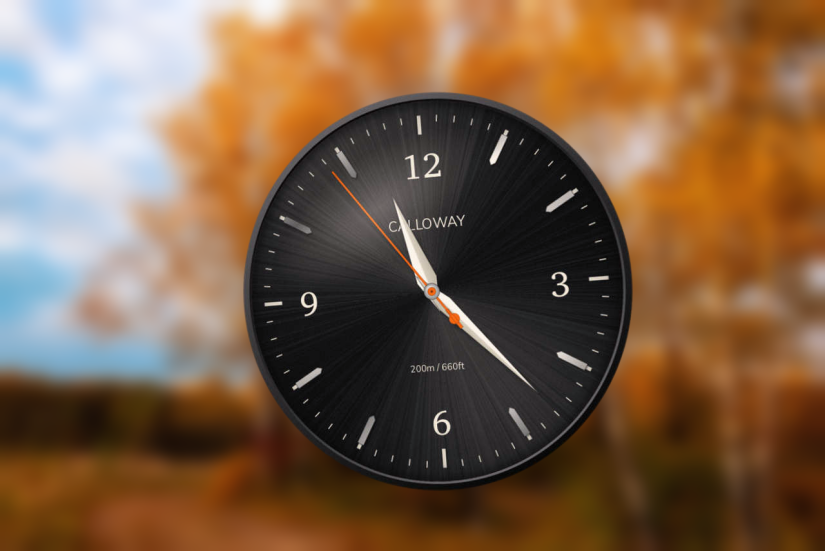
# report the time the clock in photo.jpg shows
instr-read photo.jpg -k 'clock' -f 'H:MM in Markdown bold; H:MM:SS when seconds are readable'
**11:22:54**
